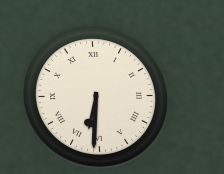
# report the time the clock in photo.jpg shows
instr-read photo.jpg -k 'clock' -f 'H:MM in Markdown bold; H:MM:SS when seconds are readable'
**6:31**
